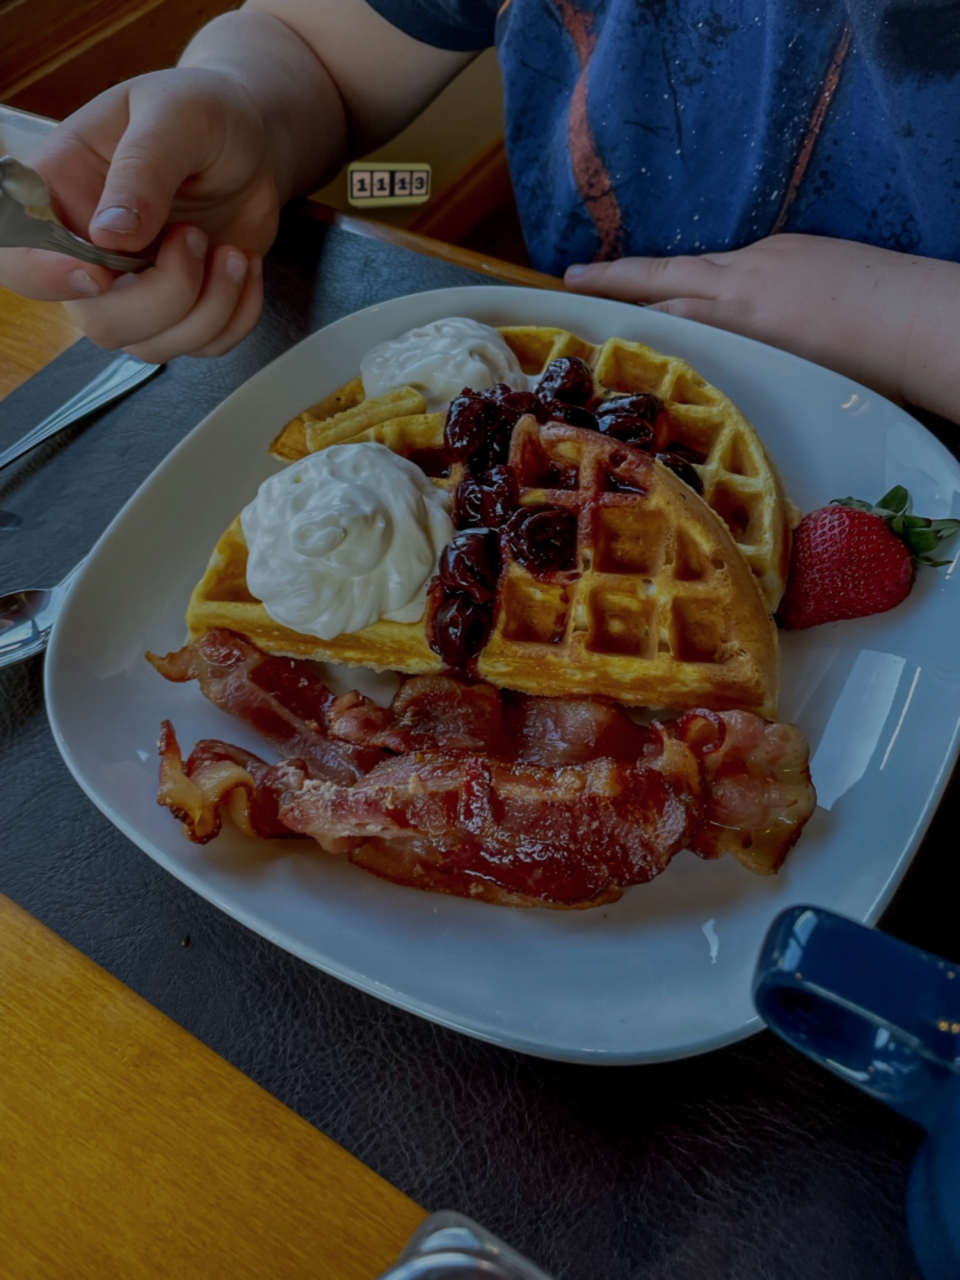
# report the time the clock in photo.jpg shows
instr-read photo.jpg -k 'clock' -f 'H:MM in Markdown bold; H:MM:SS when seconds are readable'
**11:13**
